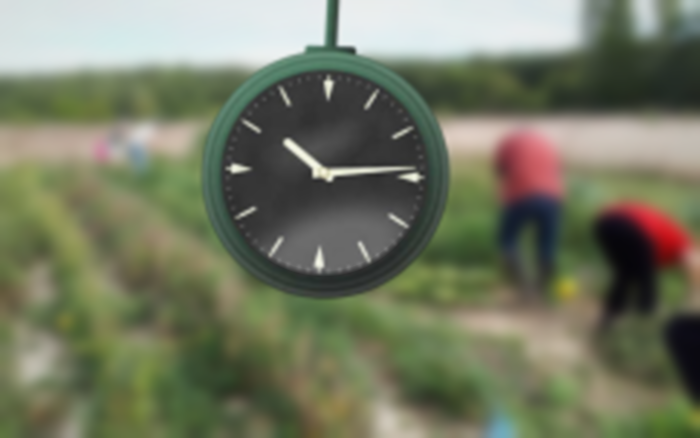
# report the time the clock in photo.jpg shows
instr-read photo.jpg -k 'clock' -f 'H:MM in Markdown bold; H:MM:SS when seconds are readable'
**10:14**
